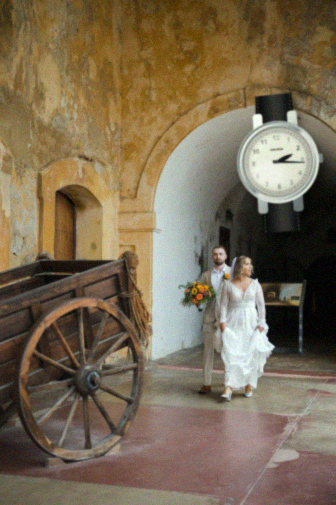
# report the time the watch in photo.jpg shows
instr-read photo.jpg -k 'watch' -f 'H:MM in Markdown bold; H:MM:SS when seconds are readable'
**2:16**
